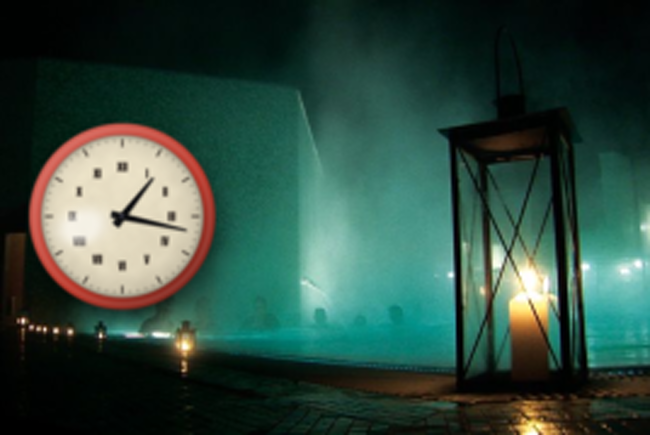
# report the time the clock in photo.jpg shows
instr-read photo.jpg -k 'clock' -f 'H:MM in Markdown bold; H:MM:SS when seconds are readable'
**1:17**
